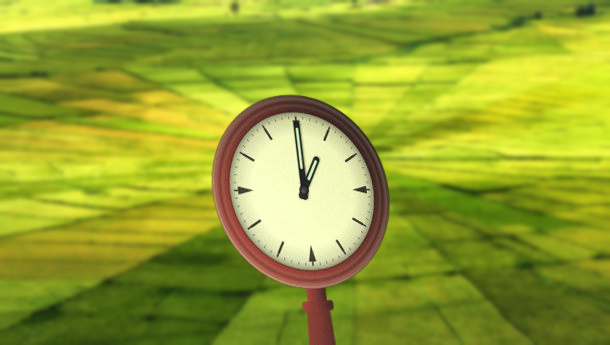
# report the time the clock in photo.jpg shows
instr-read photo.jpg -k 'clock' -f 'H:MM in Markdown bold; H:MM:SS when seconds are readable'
**1:00**
